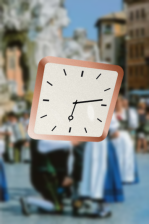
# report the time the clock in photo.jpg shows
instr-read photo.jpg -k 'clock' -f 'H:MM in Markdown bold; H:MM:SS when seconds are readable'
**6:13**
